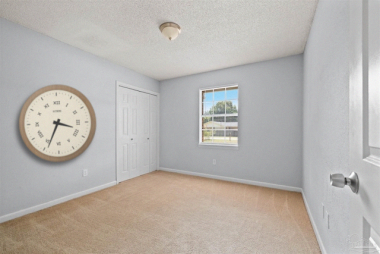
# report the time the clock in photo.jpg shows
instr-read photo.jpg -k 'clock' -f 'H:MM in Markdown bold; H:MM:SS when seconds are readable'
**3:34**
